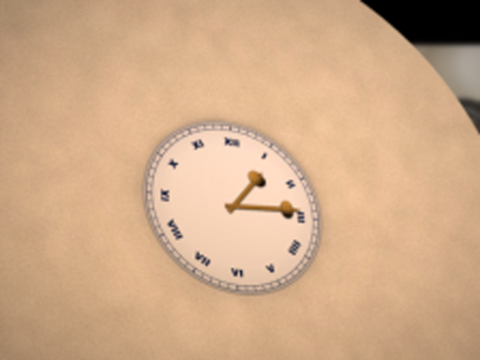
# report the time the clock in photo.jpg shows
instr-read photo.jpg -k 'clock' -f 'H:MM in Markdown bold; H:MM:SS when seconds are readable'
**1:14**
